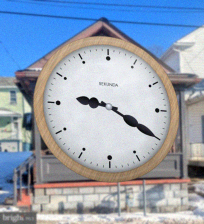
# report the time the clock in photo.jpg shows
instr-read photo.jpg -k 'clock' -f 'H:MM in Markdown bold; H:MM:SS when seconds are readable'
**9:20**
